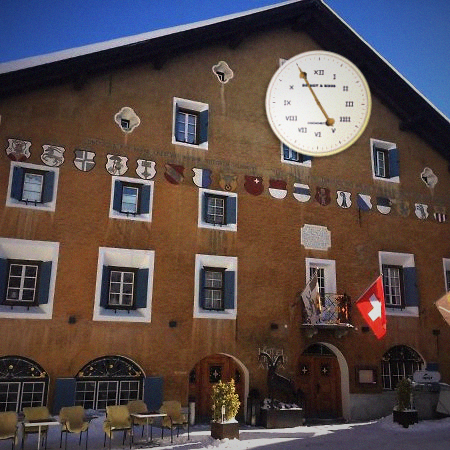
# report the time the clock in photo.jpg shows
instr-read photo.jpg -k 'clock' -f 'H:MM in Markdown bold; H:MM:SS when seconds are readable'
**4:55**
